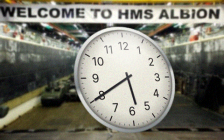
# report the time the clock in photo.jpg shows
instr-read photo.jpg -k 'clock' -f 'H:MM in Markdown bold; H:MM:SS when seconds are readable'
**5:40**
